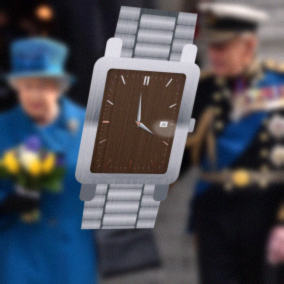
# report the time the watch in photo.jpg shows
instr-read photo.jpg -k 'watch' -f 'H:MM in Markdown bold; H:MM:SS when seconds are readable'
**3:59**
